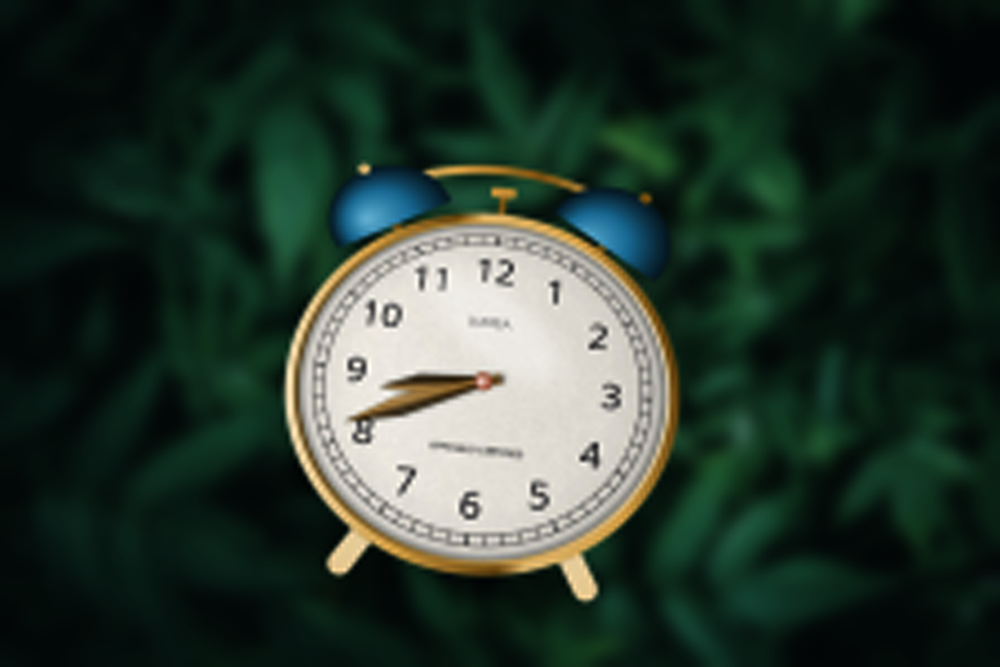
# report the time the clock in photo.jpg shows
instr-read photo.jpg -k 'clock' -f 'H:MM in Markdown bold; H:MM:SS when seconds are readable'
**8:41**
